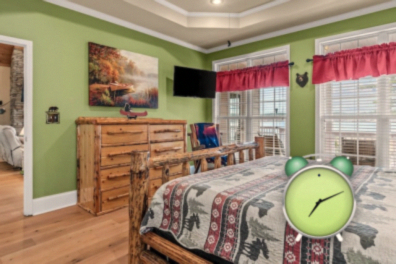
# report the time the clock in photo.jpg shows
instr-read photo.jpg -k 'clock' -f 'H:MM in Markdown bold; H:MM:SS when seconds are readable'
**7:11**
